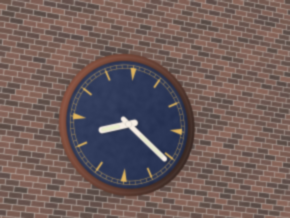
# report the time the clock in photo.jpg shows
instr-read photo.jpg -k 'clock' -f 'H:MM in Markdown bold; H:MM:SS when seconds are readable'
**8:21**
